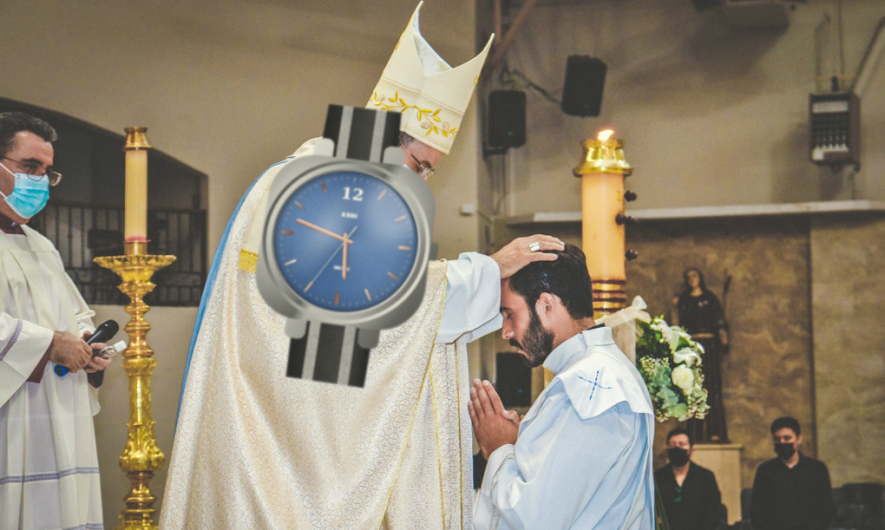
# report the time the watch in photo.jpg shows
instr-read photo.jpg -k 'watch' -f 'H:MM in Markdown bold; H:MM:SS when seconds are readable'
**5:47:35**
